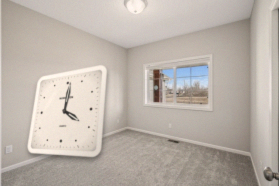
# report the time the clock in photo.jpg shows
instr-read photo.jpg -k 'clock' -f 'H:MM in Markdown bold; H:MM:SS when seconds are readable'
**4:01**
